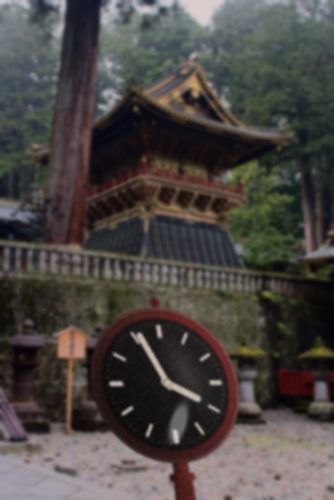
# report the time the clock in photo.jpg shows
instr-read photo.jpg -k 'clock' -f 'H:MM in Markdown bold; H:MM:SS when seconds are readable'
**3:56**
